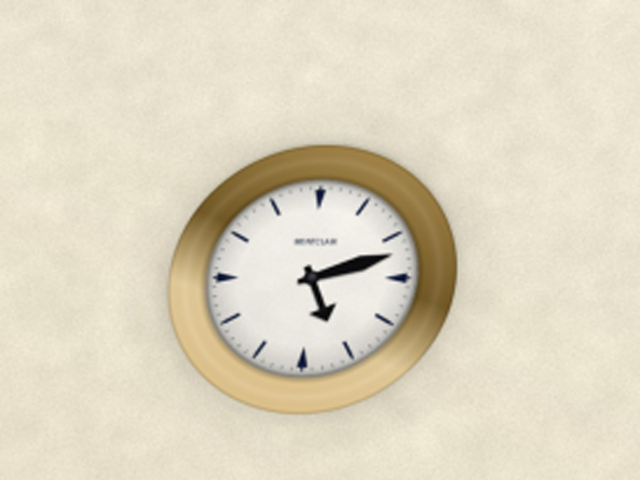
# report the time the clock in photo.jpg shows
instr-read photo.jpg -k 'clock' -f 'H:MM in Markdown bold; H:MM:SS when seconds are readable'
**5:12**
